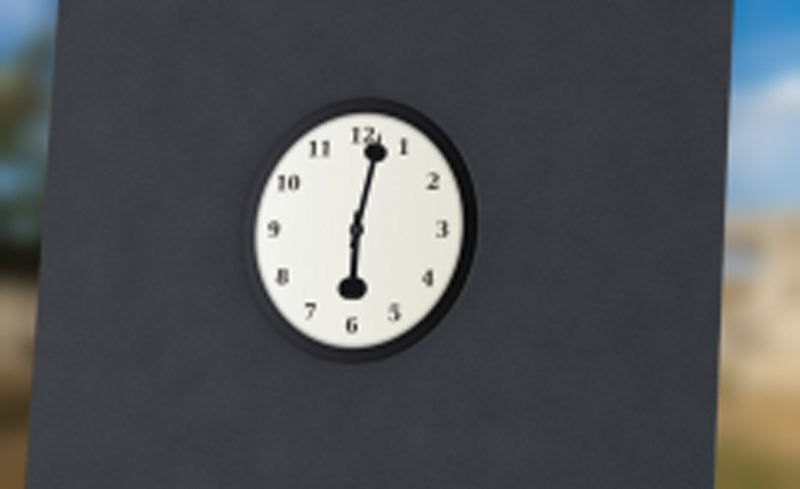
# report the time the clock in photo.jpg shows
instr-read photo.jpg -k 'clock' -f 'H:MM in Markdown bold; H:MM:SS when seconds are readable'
**6:02**
